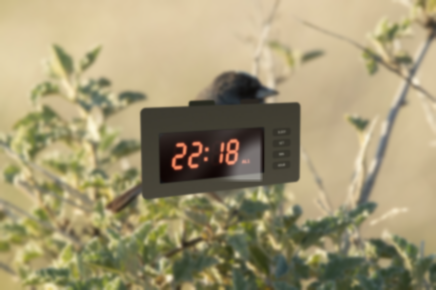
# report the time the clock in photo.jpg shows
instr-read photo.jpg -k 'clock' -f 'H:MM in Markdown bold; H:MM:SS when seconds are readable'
**22:18**
